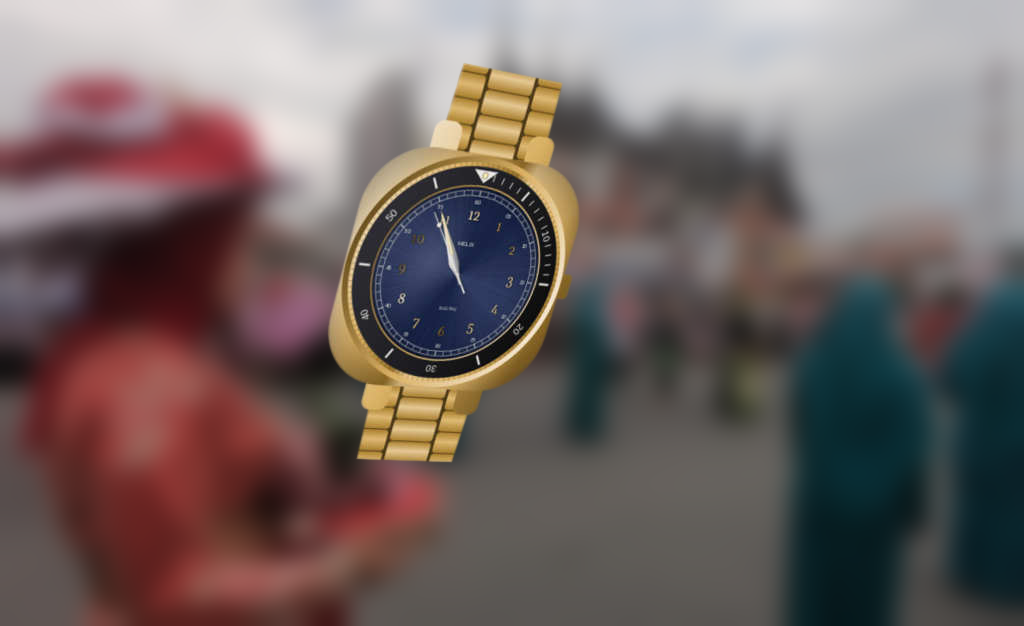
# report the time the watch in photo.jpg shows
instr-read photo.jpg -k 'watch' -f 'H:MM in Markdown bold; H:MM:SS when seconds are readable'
**10:54:54**
